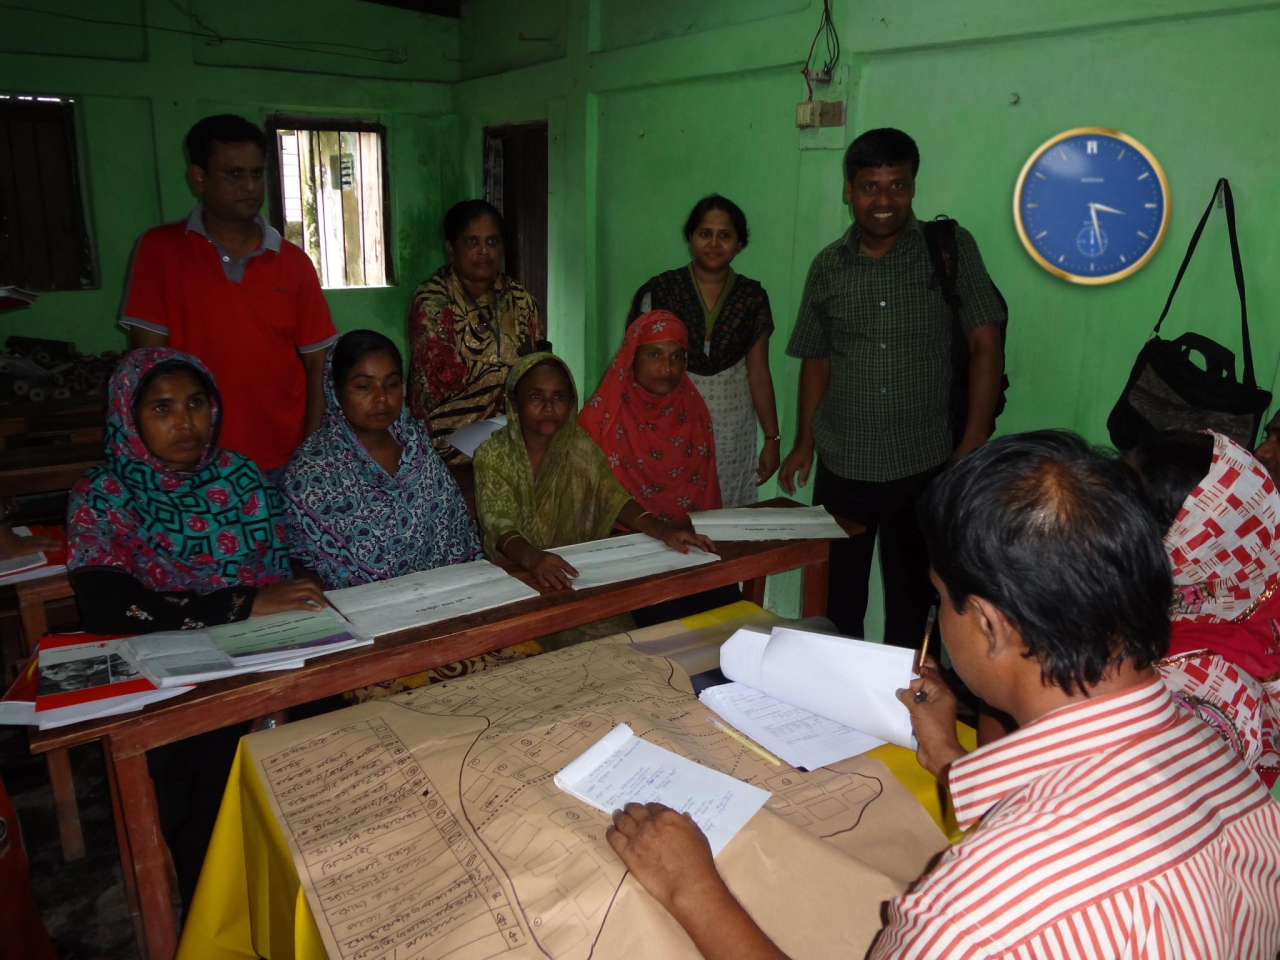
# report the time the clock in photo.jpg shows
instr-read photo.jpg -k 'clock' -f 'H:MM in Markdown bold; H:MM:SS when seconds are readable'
**3:28**
